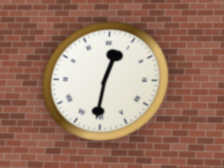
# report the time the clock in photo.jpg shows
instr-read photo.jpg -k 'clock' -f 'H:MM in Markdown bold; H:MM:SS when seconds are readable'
**12:31**
